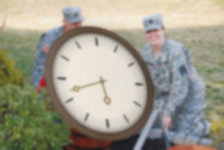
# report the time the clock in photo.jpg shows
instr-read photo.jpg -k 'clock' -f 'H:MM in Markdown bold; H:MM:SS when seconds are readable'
**5:42**
